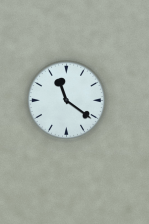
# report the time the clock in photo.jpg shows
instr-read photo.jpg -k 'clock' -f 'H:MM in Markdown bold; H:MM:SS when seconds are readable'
**11:21**
